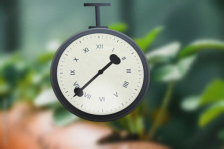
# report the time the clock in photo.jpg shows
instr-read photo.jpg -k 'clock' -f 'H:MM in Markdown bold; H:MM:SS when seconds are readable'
**1:38**
